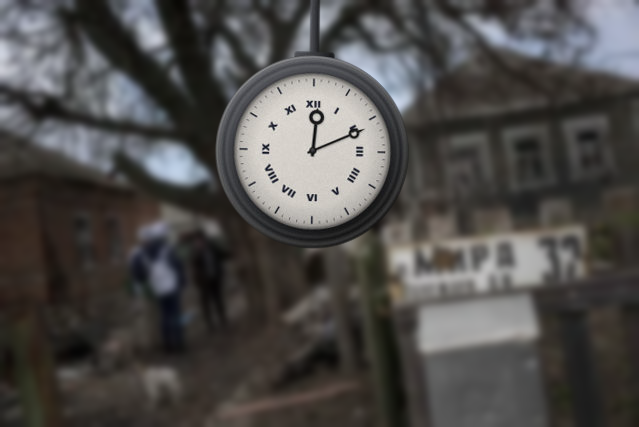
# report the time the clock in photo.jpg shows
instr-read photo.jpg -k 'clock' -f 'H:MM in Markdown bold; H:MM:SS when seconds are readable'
**12:11**
